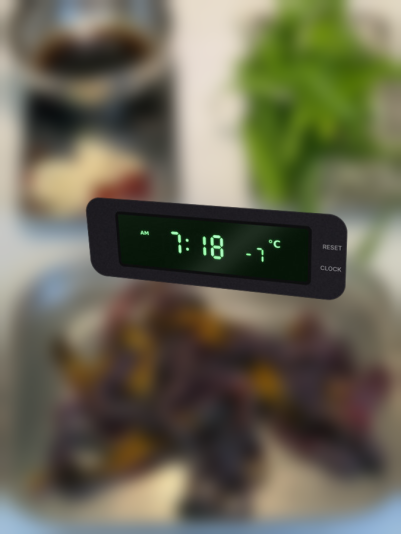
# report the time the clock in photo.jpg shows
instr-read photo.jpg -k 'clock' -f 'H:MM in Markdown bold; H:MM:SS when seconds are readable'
**7:18**
